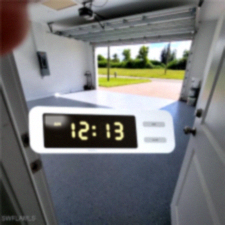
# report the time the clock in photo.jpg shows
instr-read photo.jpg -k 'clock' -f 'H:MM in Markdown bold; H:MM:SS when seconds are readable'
**12:13**
